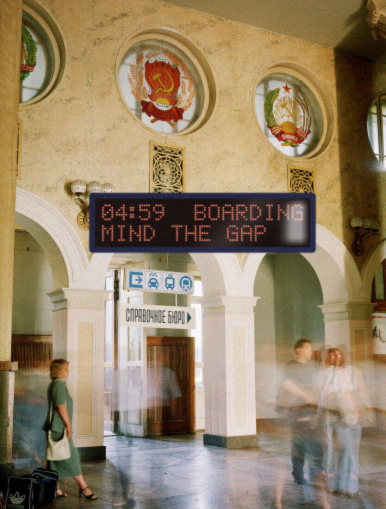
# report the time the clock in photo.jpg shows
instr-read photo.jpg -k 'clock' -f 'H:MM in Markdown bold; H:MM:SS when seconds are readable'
**4:59**
